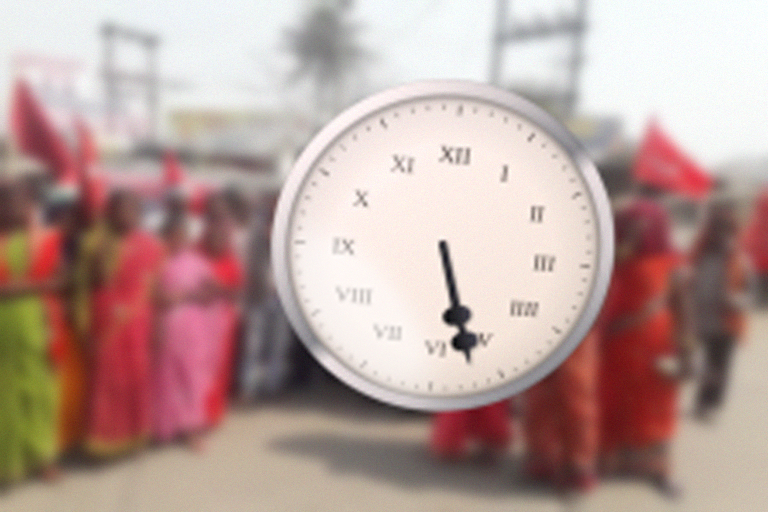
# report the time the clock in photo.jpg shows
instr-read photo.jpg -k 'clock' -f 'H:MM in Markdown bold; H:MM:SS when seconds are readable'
**5:27**
